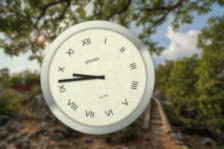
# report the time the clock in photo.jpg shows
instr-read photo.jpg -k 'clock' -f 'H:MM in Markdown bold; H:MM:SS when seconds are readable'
**9:47**
